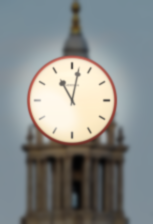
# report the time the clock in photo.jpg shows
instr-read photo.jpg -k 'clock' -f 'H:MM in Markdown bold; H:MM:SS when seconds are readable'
**11:02**
